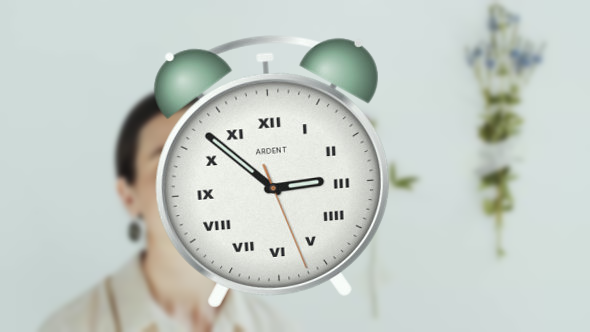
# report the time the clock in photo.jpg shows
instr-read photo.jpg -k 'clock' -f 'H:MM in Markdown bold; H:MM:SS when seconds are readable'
**2:52:27**
